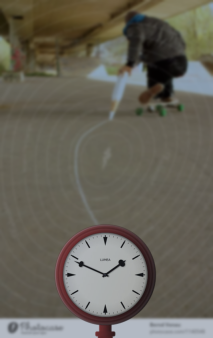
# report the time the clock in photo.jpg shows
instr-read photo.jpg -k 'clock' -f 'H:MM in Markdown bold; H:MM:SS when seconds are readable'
**1:49**
